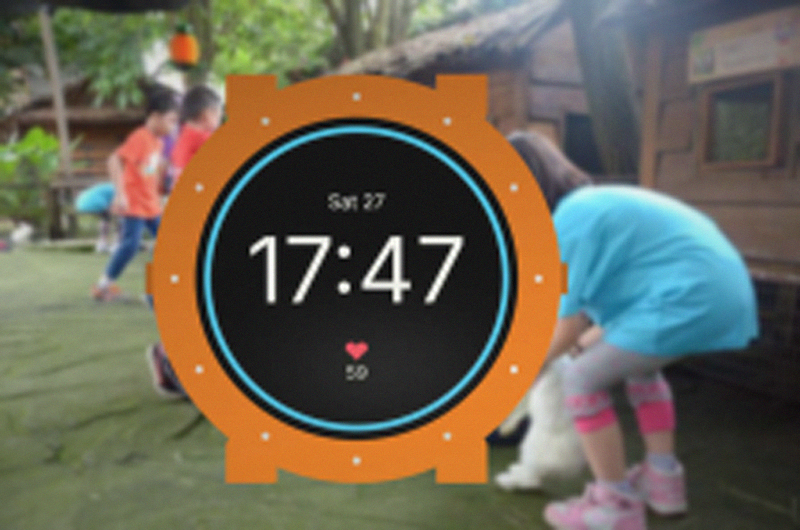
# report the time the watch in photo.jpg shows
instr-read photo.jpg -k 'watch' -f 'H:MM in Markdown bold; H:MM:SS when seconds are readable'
**17:47**
